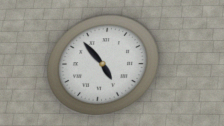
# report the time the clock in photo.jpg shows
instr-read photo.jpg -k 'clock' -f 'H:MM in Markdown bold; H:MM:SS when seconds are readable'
**4:53**
